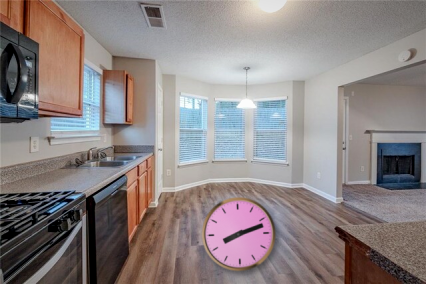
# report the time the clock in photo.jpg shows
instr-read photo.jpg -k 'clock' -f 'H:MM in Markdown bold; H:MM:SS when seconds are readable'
**8:12**
